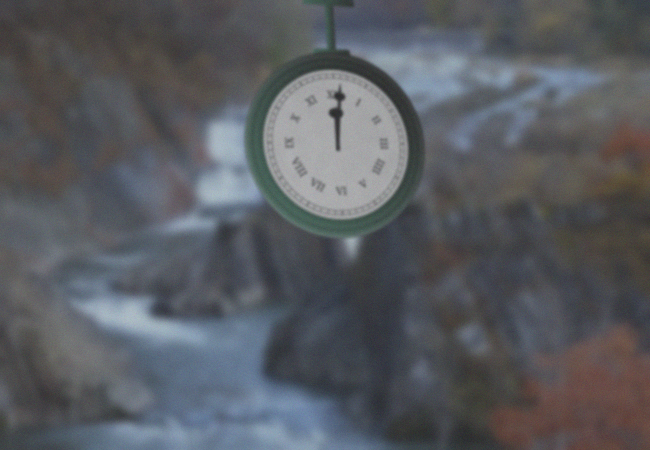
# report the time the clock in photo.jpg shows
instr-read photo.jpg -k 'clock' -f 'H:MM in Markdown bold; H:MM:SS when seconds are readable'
**12:01**
